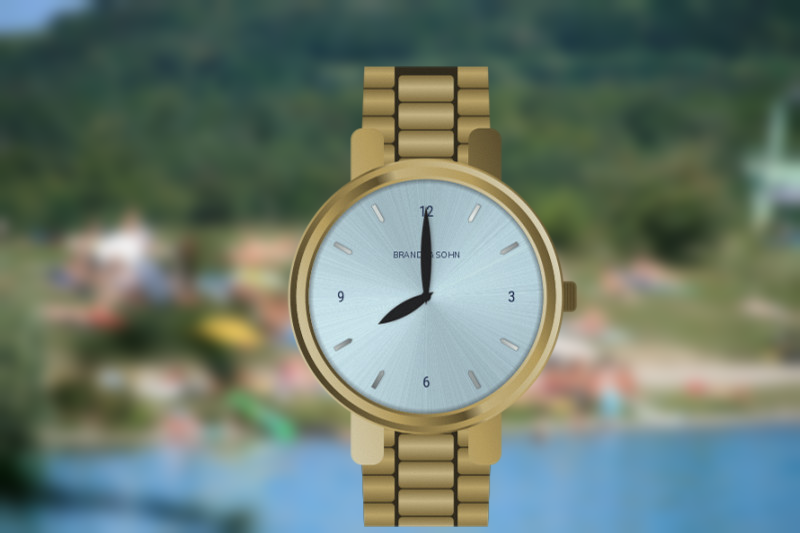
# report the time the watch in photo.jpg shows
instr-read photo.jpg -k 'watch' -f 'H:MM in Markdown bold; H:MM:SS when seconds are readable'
**8:00**
